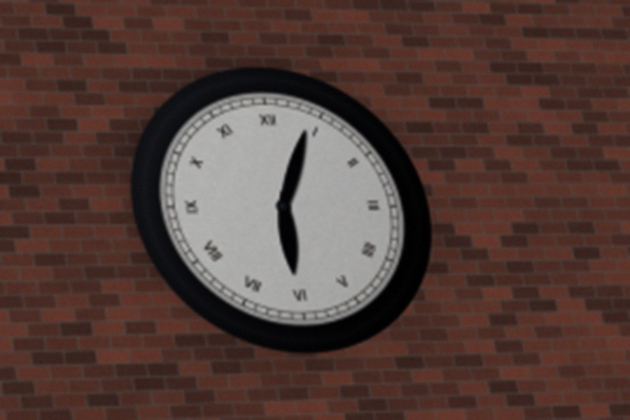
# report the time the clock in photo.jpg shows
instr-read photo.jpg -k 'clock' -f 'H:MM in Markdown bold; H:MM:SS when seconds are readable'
**6:04**
